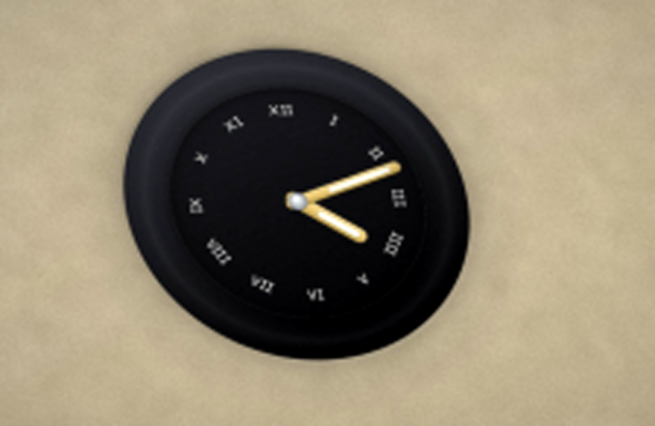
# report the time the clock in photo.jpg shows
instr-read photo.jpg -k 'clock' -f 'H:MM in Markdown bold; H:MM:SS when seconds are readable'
**4:12**
